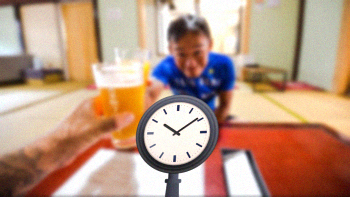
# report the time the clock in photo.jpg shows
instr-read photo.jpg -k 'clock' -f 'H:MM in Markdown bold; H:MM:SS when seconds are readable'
**10:09**
